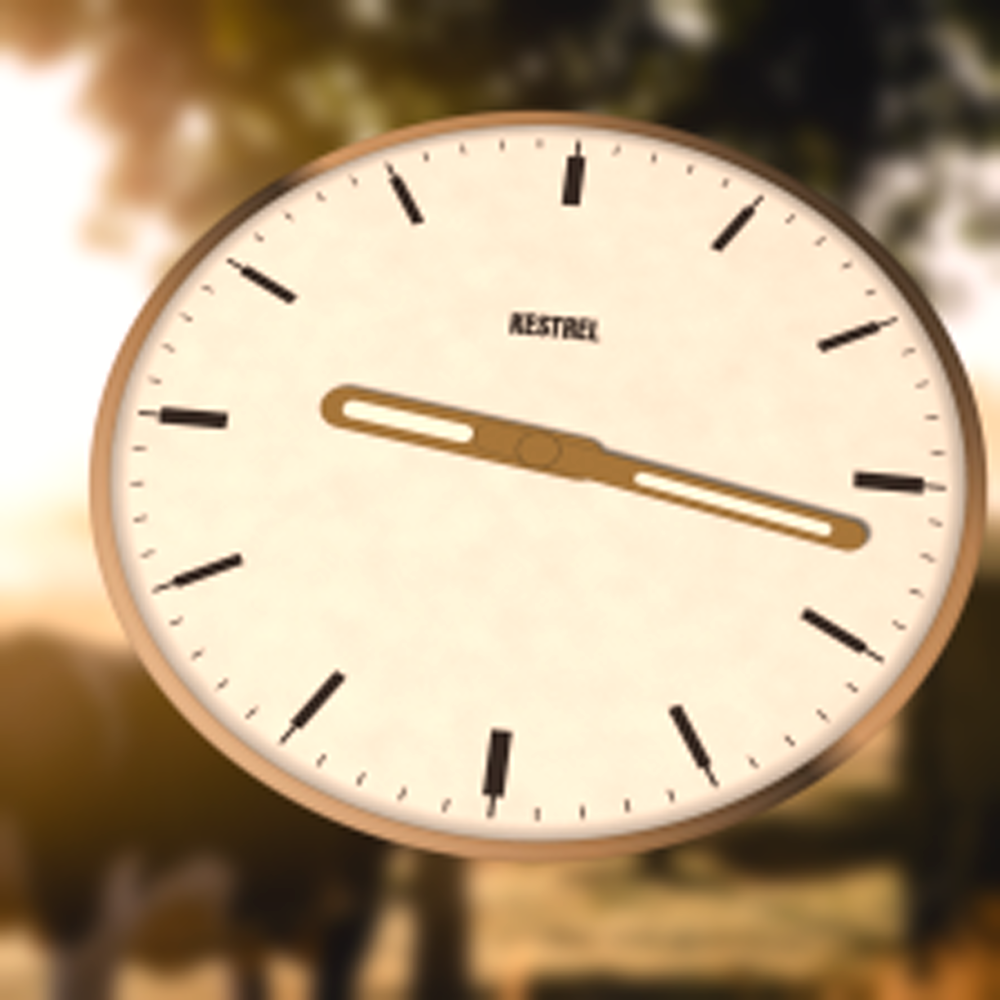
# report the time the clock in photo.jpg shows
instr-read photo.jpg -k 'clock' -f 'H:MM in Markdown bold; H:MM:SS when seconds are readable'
**9:17**
